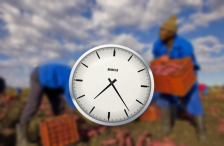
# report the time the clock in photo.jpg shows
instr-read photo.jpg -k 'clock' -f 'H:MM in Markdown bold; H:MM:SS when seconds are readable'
**7:24**
